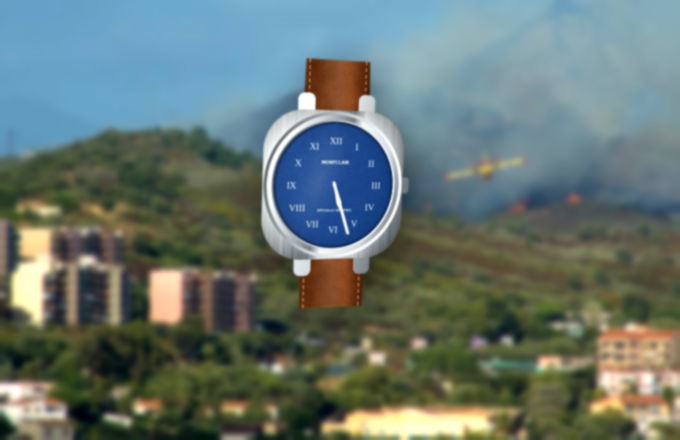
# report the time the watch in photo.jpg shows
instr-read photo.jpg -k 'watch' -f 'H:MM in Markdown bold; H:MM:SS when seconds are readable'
**5:27**
